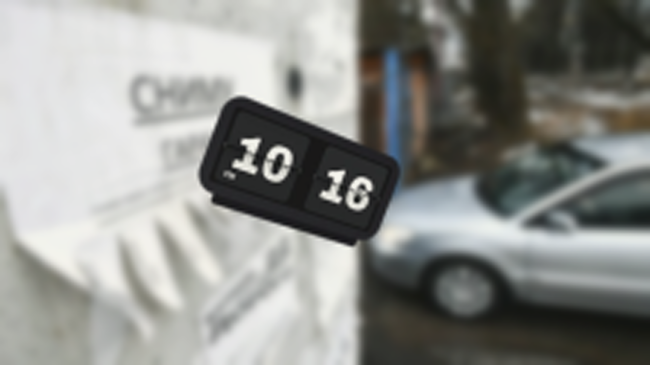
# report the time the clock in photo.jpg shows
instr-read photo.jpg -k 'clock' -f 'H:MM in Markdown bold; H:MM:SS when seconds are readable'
**10:16**
